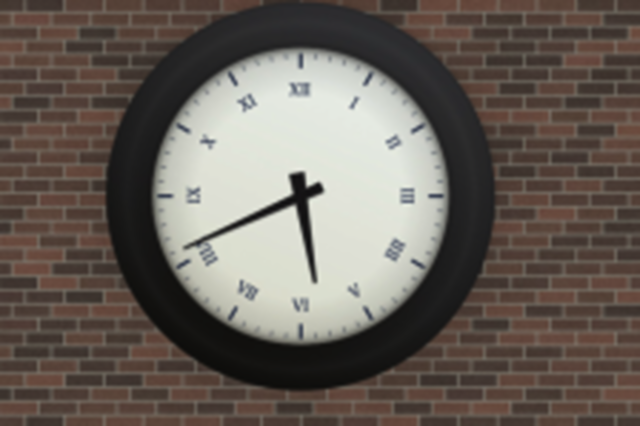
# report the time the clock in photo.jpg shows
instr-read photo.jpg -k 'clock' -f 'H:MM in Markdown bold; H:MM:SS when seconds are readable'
**5:41**
